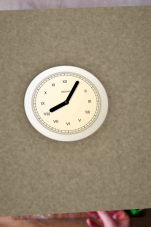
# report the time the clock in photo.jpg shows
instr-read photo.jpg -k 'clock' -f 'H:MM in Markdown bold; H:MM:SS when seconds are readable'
**8:05**
